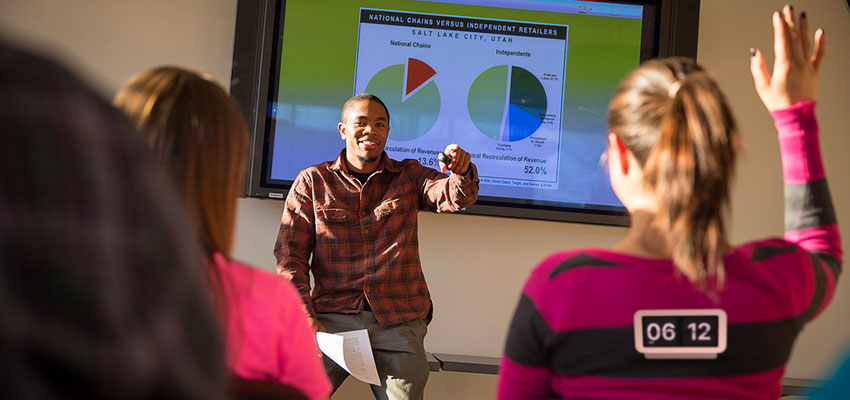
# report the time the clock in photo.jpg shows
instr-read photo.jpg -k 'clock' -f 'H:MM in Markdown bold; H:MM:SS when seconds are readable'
**6:12**
